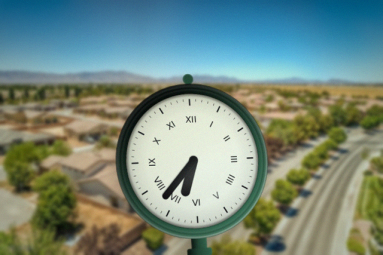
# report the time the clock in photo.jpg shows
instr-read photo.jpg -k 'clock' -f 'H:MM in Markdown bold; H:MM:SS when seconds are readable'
**6:37**
